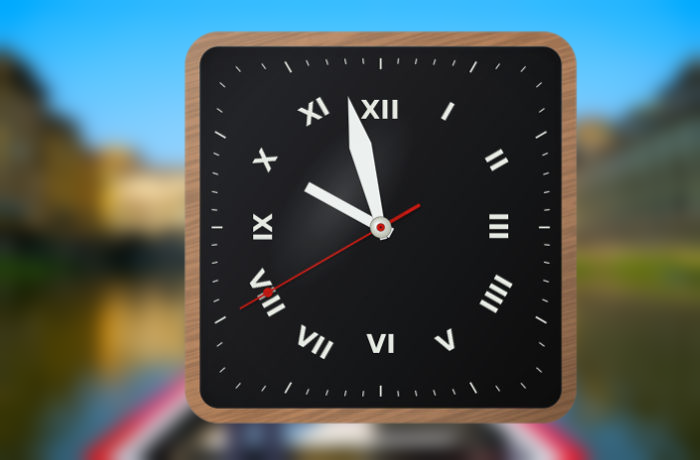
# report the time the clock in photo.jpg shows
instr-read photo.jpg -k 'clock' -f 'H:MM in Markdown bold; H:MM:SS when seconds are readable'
**9:57:40**
